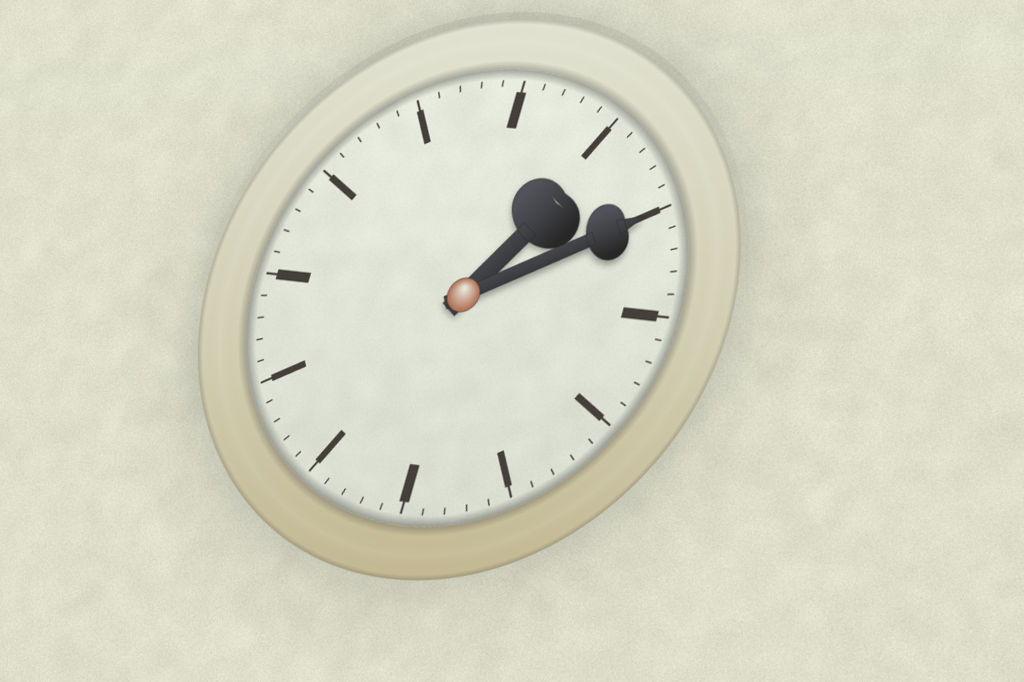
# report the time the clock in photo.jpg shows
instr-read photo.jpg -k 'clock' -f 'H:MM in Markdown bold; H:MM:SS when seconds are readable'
**1:10**
